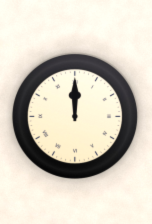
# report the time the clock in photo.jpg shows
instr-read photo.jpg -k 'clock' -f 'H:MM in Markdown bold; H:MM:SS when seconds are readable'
**12:00**
